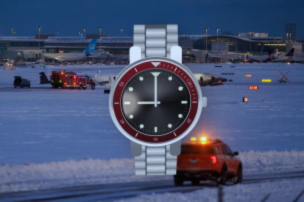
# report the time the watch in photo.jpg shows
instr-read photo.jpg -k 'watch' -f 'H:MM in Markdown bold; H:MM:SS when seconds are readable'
**9:00**
